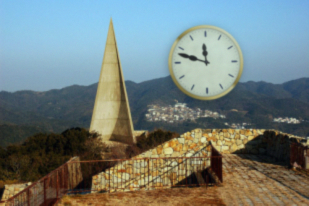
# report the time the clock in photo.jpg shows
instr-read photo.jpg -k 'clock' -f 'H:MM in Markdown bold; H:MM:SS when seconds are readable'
**11:48**
